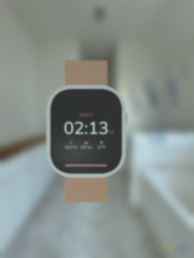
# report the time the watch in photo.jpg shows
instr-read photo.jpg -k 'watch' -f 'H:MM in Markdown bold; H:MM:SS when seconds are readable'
**2:13**
